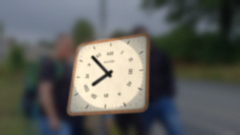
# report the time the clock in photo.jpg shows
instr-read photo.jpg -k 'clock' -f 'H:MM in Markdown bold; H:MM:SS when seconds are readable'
**7:53**
